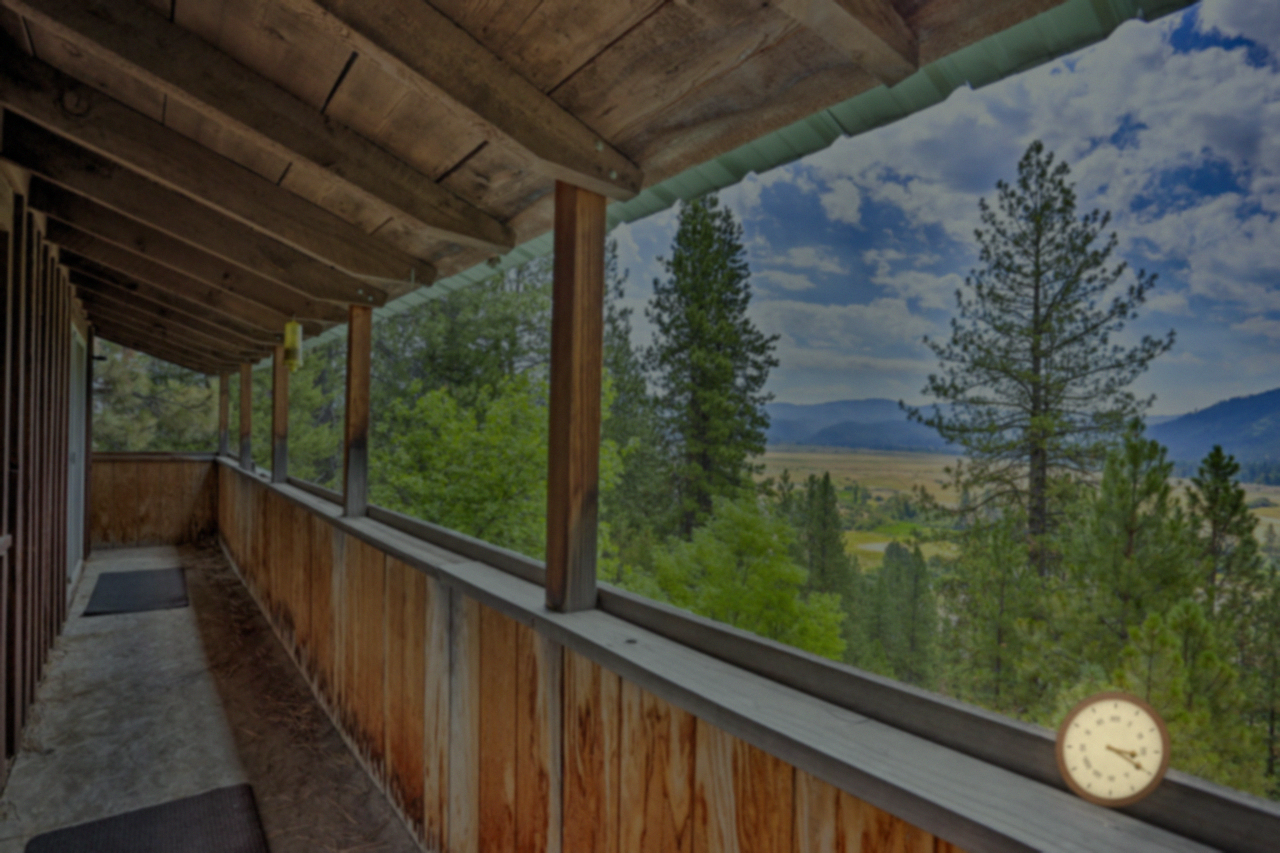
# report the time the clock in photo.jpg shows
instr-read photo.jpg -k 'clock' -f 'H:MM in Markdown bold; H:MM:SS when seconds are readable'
**3:20**
